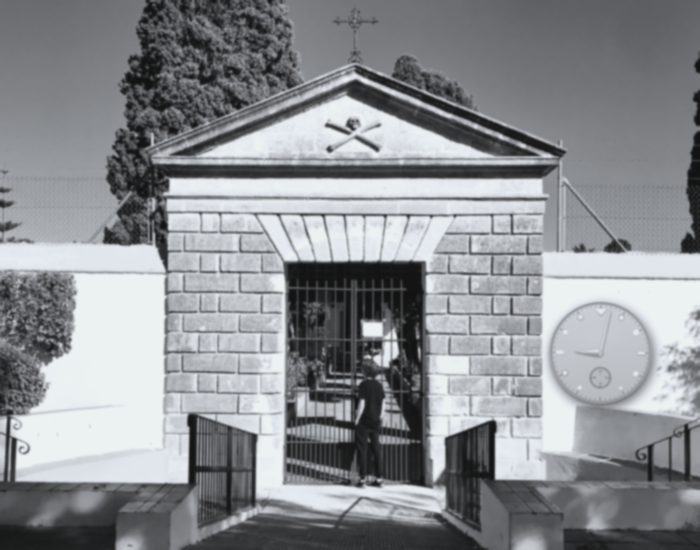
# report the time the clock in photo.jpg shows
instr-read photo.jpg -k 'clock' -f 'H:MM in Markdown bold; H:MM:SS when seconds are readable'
**9:02**
